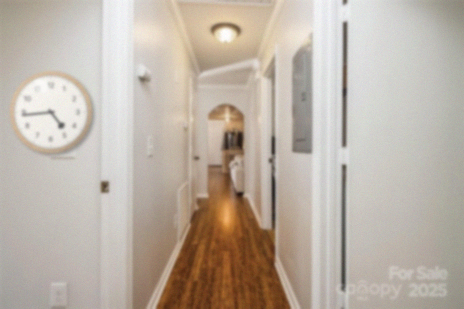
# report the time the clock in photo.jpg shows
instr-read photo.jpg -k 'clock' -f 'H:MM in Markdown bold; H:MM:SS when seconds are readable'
**4:44**
